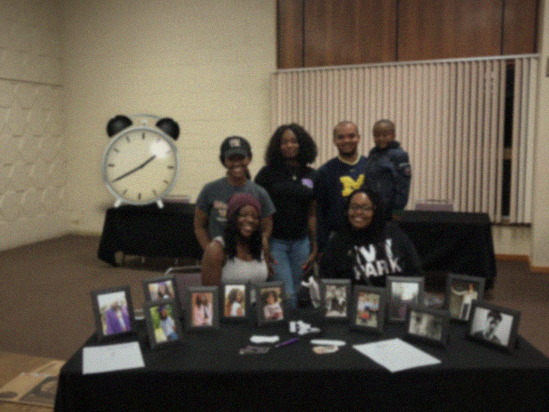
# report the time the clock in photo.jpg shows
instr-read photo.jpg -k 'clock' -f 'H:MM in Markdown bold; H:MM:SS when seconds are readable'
**1:40**
